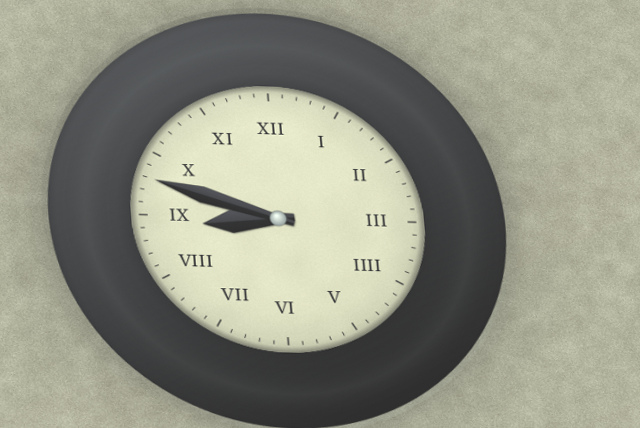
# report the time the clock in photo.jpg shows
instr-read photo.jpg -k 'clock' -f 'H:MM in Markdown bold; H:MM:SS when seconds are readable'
**8:48**
